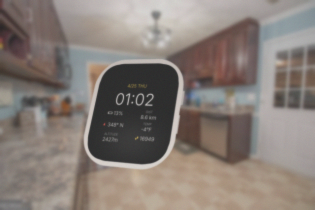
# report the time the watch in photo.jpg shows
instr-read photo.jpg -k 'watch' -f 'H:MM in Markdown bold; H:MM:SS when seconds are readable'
**1:02**
